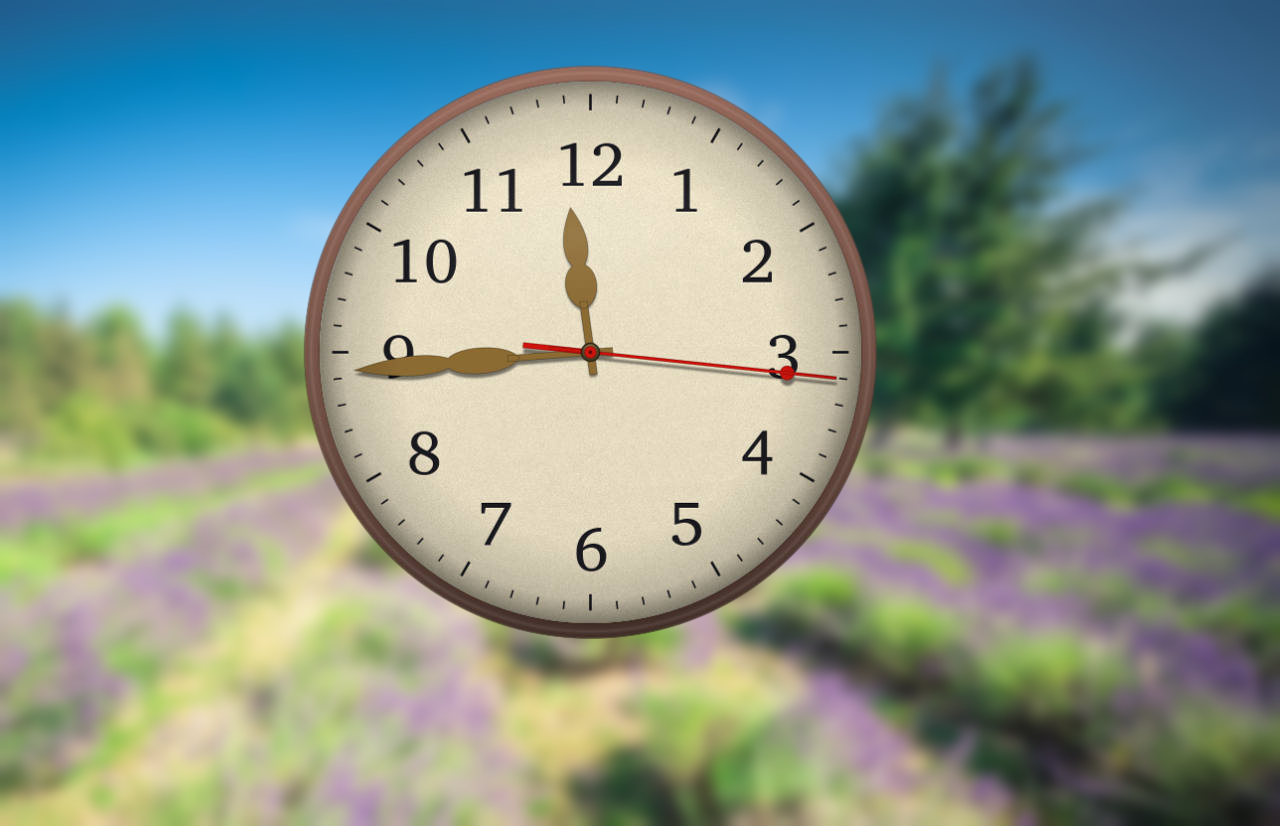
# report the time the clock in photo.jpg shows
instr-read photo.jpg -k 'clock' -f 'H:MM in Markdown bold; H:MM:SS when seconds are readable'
**11:44:16**
